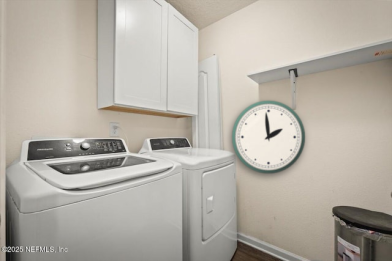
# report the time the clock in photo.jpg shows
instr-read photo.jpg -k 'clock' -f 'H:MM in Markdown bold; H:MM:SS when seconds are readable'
**1:59**
